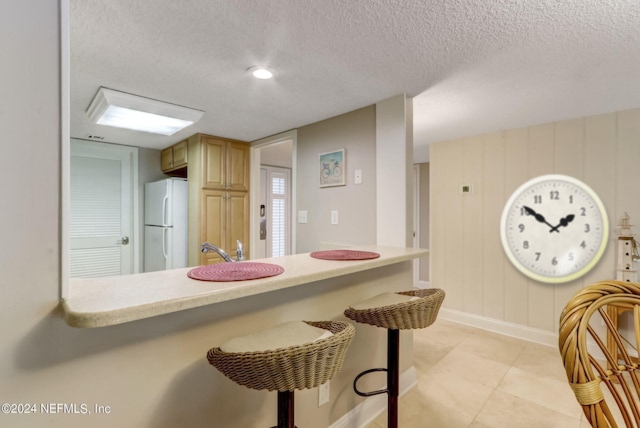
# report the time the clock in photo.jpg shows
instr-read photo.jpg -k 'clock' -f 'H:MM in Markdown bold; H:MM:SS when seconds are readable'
**1:51**
